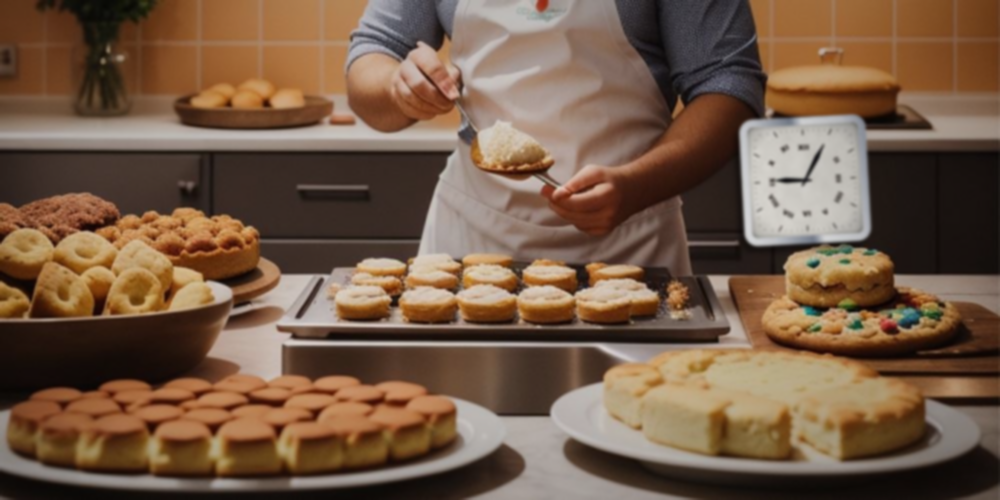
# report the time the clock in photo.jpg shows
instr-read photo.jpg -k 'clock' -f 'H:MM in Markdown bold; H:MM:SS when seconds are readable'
**9:05**
